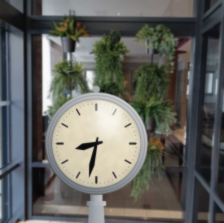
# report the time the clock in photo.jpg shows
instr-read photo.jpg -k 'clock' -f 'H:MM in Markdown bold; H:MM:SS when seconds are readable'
**8:32**
